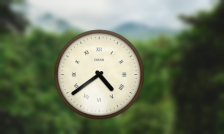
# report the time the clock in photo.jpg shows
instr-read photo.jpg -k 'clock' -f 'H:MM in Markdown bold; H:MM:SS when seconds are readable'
**4:39**
